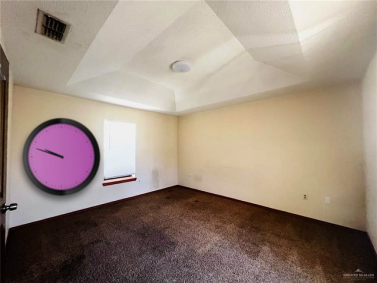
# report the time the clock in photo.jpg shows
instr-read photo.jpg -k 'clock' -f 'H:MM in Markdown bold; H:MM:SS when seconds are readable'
**9:48**
